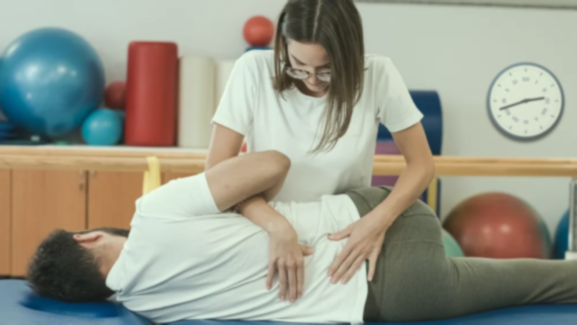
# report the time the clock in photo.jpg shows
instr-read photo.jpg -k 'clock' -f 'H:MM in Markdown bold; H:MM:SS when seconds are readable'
**2:42**
